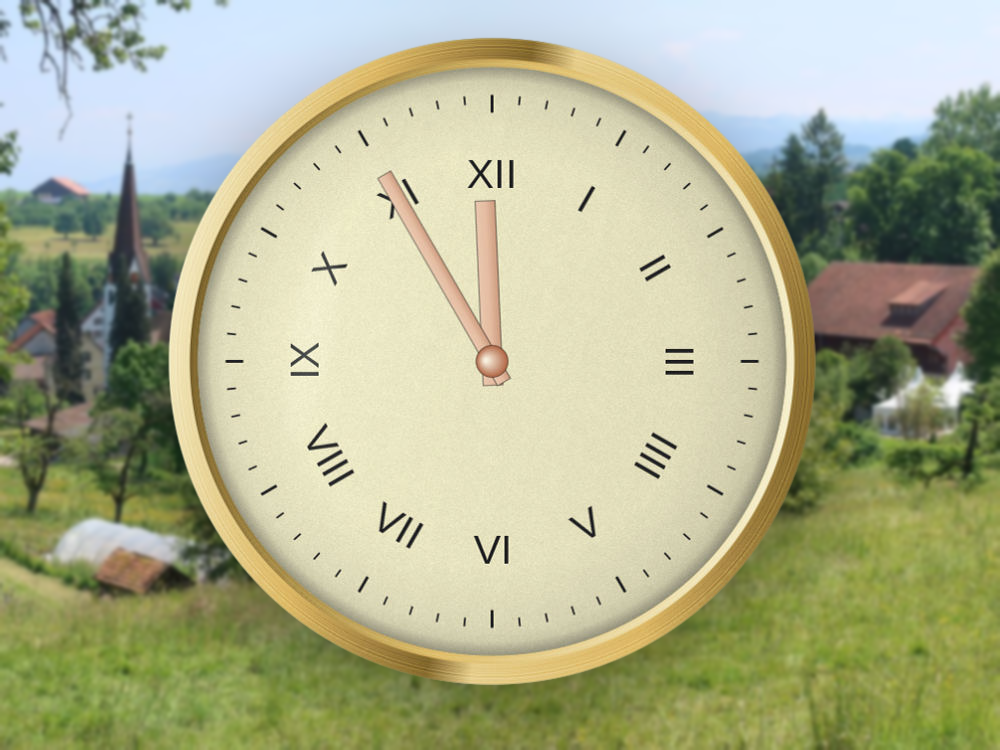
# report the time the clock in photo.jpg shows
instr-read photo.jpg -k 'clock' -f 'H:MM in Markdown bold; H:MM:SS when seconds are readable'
**11:55**
